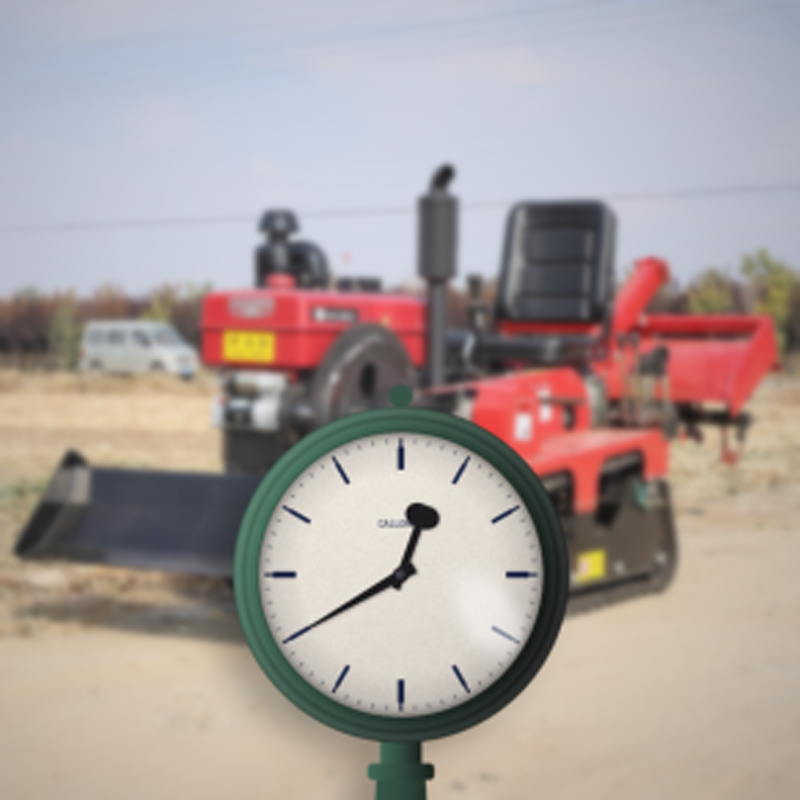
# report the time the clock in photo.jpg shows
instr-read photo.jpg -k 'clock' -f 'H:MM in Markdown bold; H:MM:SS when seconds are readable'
**12:40**
